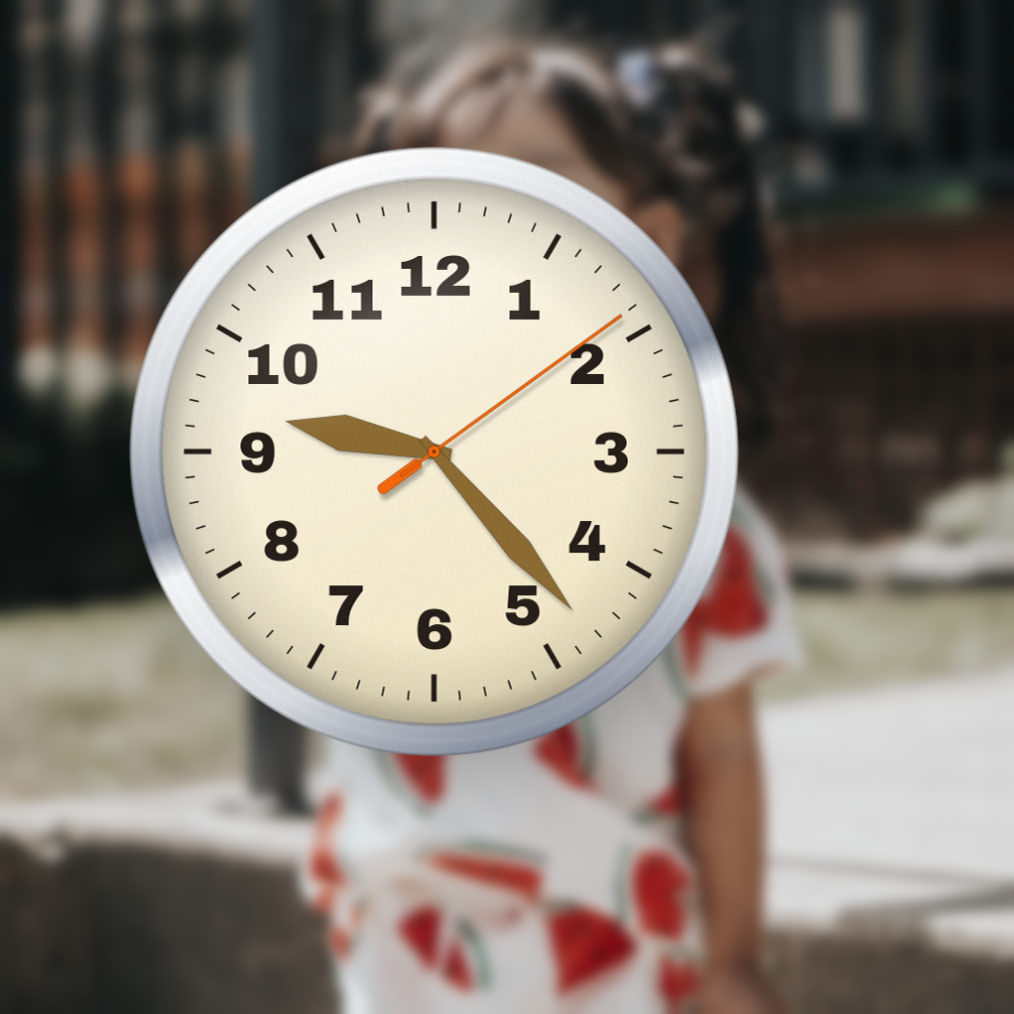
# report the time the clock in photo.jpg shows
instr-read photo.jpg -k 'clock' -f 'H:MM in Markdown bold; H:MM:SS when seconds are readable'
**9:23:09**
